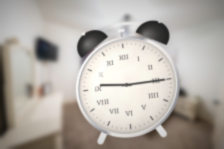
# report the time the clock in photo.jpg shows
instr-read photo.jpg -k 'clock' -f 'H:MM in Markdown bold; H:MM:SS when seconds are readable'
**9:15**
